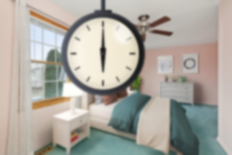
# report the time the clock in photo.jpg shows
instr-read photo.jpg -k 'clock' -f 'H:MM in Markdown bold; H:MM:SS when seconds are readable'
**6:00**
